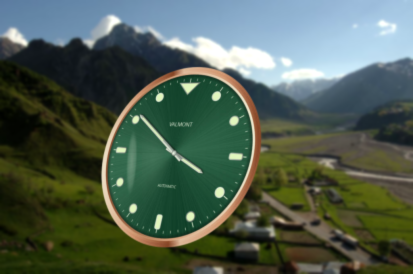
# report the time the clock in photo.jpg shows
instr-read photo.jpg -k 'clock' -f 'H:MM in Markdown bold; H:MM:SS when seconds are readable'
**3:51**
